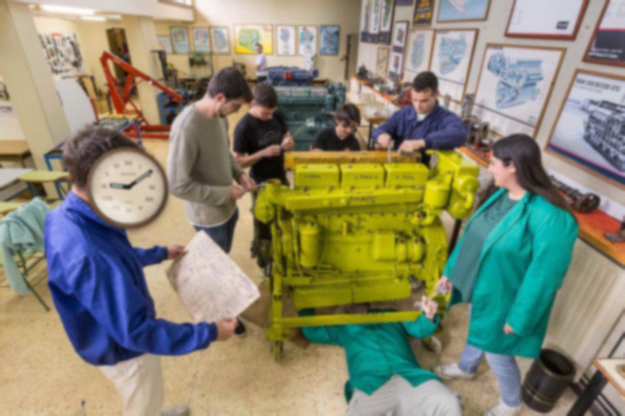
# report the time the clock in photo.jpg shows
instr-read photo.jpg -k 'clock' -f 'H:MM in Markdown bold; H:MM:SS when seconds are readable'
**9:09**
